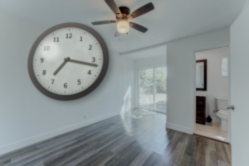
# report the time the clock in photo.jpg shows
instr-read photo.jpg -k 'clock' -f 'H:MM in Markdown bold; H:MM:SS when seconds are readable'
**7:17**
